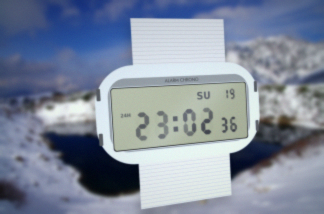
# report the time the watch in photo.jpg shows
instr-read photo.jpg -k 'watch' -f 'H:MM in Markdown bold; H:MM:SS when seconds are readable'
**23:02:36**
